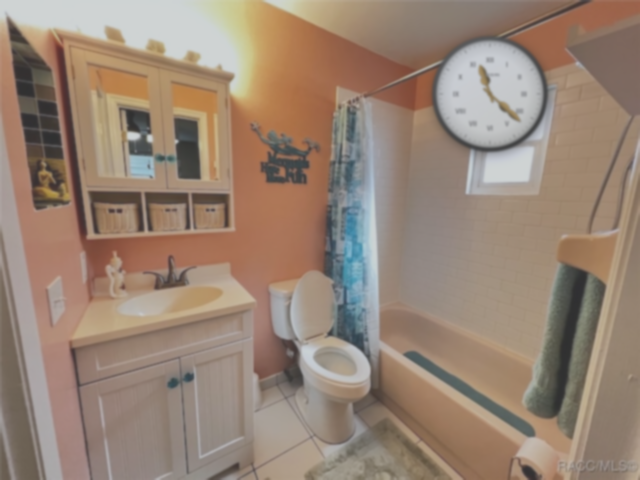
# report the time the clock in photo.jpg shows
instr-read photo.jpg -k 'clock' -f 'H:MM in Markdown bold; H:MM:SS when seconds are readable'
**11:22**
